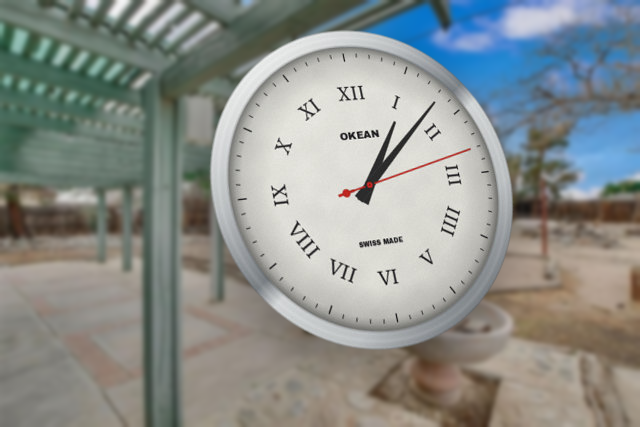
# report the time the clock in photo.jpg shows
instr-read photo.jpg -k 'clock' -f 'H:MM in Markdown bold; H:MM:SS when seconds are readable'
**1:08:13**
